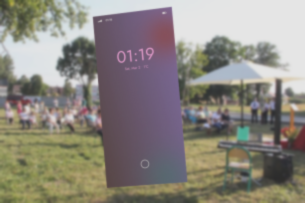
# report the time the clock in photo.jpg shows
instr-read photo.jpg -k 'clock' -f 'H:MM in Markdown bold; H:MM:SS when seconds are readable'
**1:19**
